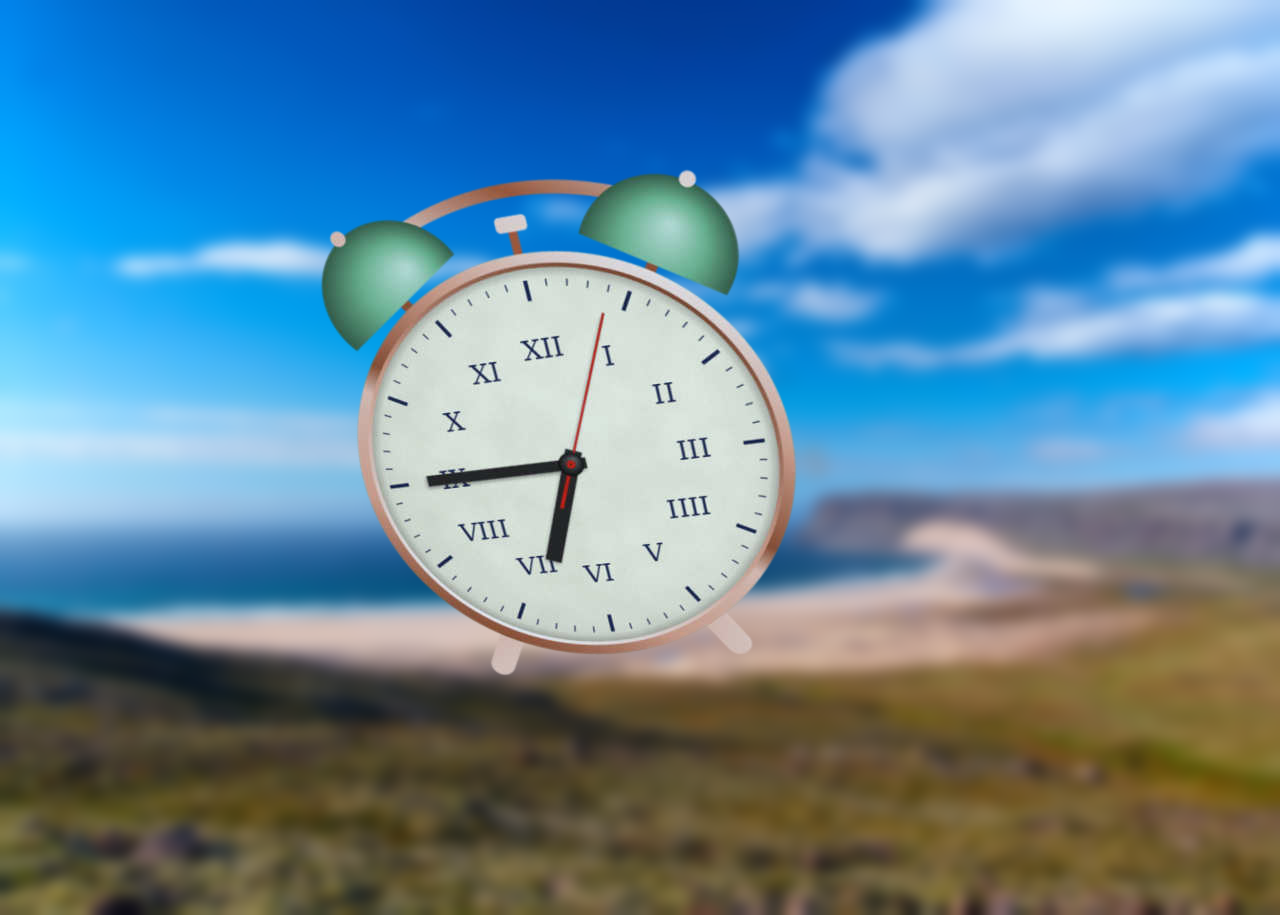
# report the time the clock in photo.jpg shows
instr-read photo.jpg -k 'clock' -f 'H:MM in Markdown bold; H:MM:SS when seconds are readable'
**6:45:04**
